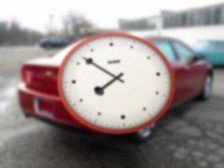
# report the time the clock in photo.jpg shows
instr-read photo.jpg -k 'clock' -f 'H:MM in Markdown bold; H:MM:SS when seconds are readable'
**7:52**
